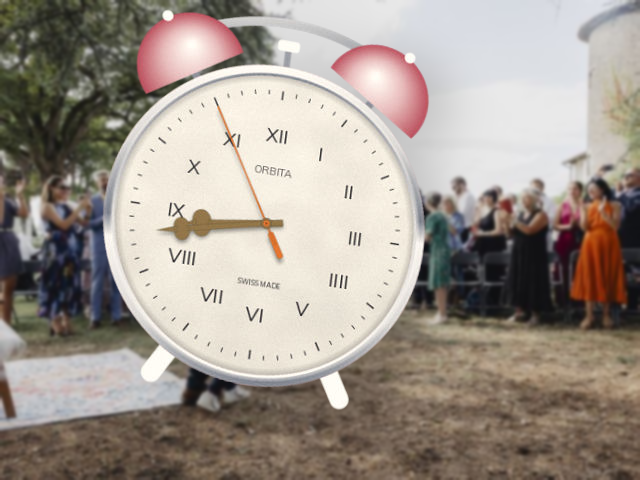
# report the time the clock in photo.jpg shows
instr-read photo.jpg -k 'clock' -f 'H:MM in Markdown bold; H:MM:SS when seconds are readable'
**8:42:55**
